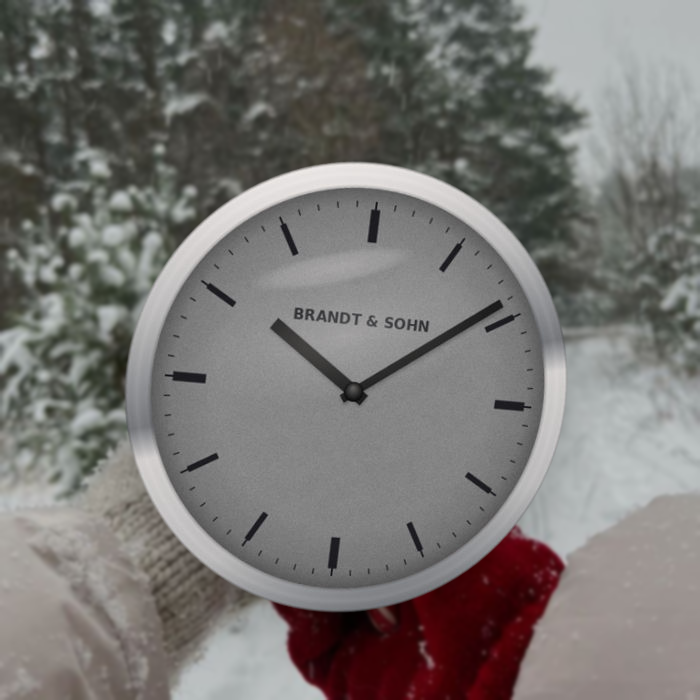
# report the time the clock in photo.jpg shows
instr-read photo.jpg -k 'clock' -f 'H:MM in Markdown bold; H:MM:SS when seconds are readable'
**10:09**
